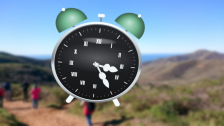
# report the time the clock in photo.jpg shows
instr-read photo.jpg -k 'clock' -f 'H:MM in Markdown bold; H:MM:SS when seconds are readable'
**3:25**
